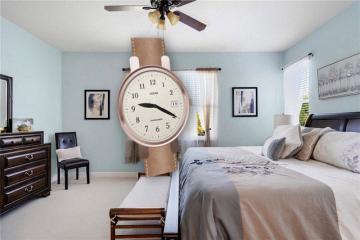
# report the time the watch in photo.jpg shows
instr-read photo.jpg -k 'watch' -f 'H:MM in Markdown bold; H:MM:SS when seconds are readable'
**9:20**
